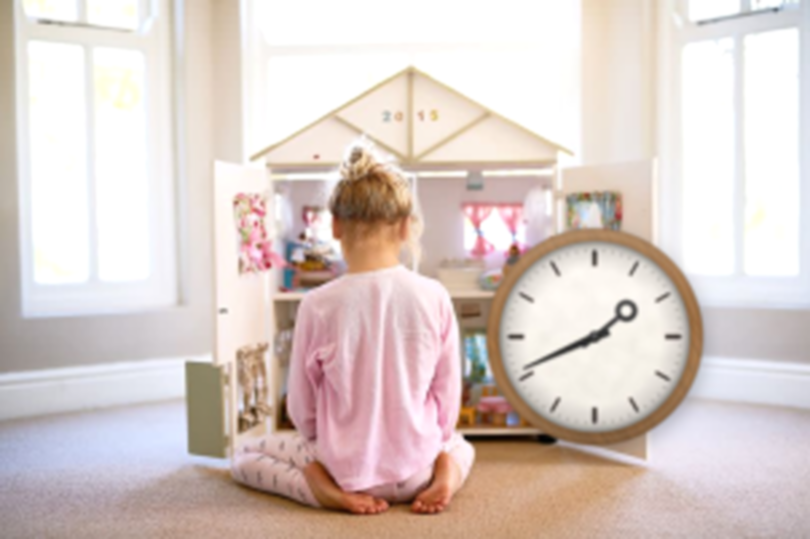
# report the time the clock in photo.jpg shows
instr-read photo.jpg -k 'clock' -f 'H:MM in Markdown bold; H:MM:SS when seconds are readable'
**1:41**
